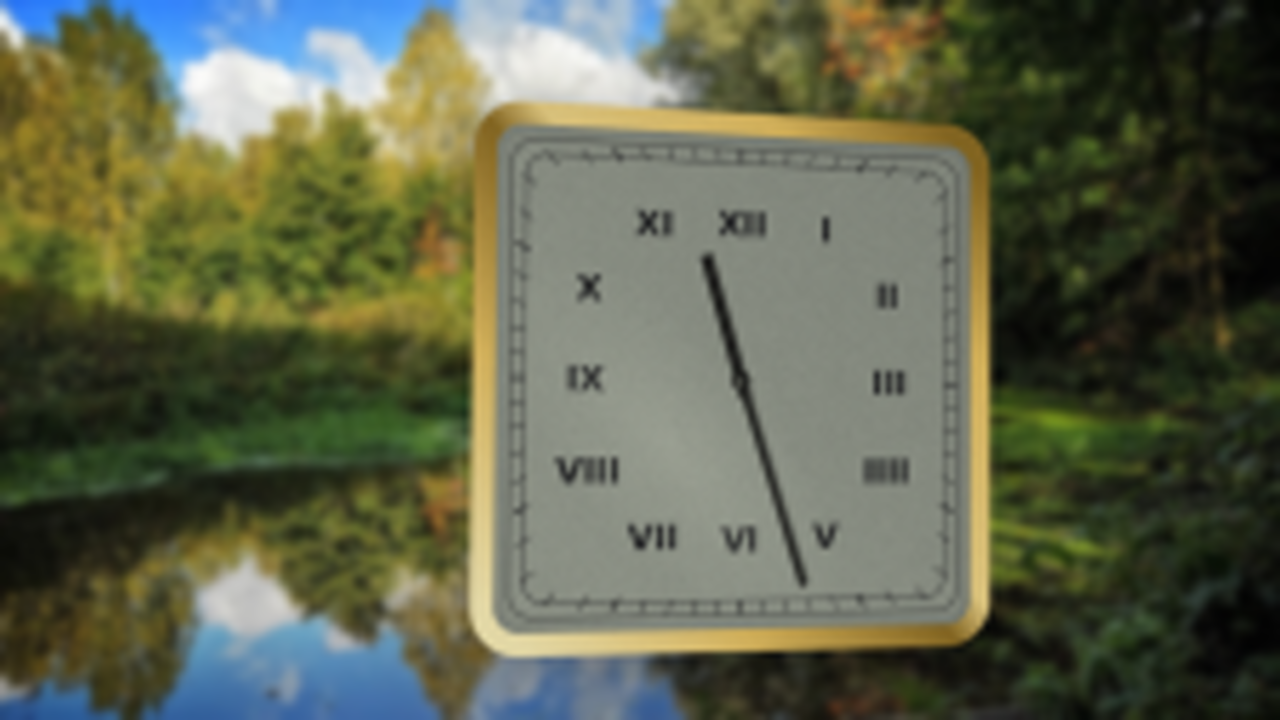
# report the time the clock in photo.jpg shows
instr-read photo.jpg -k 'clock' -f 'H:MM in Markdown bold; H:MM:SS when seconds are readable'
**11:27**
